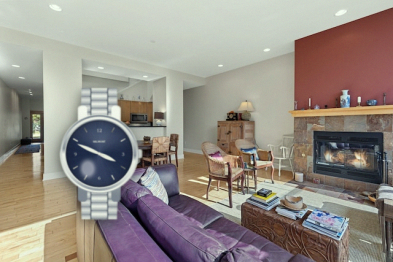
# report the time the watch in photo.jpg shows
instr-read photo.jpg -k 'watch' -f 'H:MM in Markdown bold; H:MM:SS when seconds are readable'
**3:49**
